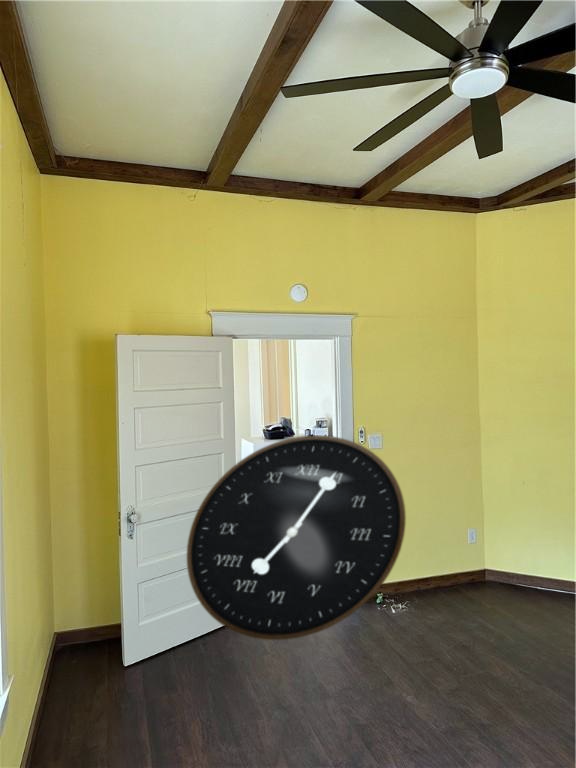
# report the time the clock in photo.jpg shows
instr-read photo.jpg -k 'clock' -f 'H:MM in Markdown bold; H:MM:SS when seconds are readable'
**7:04**
